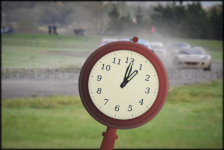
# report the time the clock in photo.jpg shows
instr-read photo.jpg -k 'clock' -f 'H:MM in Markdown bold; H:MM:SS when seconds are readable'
**1:01**
